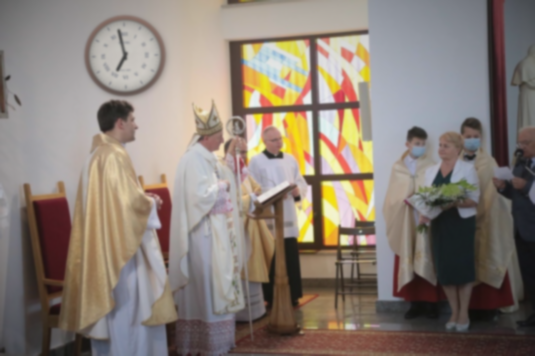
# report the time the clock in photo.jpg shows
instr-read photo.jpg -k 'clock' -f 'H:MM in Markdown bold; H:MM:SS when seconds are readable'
**6:58**
